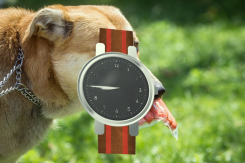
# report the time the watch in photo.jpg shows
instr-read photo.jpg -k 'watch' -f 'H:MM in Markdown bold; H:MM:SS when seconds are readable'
**8:45**
